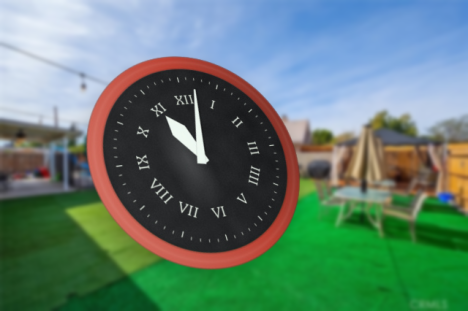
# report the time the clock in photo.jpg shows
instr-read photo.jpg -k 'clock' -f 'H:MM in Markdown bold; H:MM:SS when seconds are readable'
**11:02**
